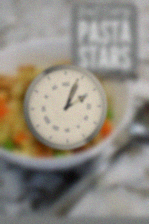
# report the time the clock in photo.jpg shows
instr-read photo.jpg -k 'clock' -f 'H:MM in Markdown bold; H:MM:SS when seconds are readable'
**2:04**
